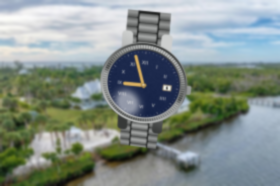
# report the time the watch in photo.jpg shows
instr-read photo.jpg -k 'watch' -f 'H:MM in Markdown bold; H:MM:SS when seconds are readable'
**8:57**
